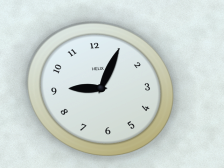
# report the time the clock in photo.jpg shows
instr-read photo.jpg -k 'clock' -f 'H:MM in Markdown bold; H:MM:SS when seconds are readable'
**9:05**
